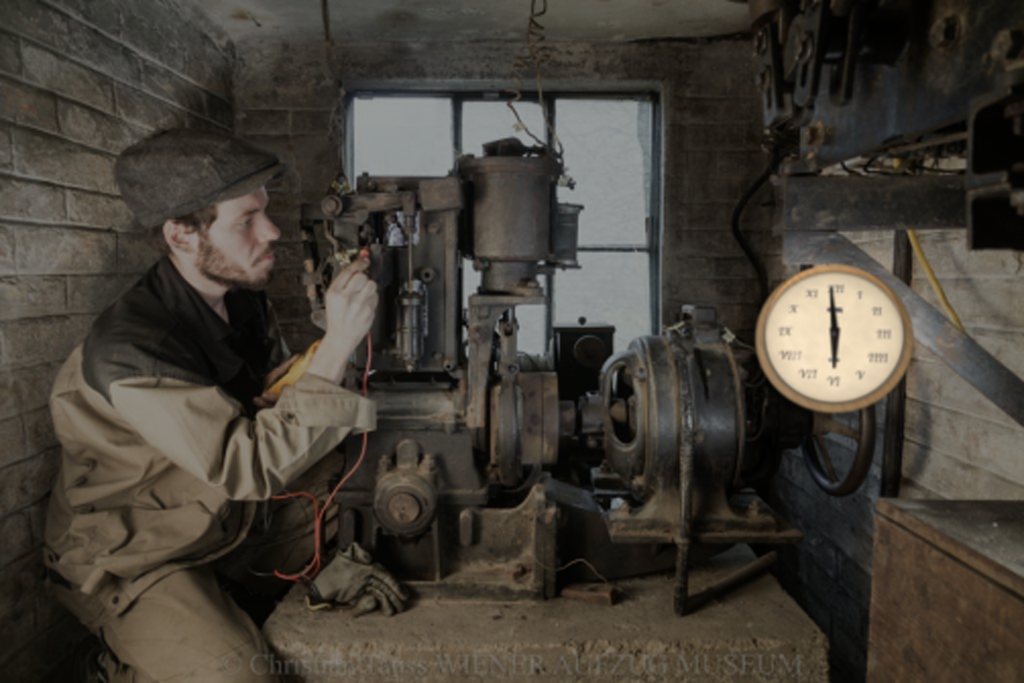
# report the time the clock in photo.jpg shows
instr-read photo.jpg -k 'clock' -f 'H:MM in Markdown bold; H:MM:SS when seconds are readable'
**5:59**
